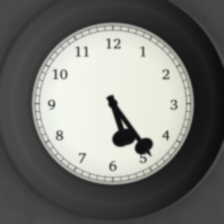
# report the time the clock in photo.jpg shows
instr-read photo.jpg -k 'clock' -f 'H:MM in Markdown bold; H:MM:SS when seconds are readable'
**5:24**
